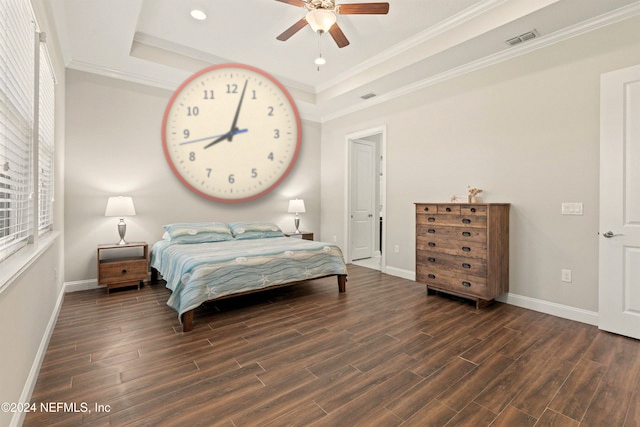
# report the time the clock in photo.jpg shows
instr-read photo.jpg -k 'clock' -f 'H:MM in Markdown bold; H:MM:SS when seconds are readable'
**8:02:43**
